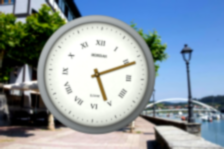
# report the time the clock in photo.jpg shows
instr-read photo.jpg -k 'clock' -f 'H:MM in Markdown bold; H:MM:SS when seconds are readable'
**5:11**
